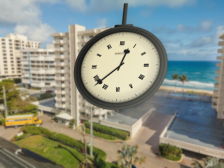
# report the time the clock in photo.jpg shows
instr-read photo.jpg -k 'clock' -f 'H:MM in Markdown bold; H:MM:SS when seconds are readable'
**12:38**
